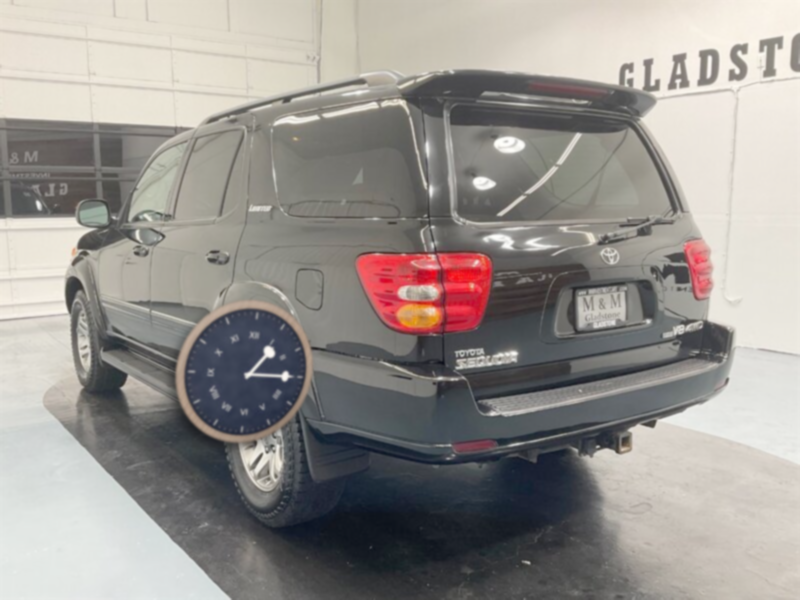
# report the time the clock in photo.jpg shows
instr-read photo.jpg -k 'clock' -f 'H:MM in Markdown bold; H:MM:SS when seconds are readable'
**1:15**
